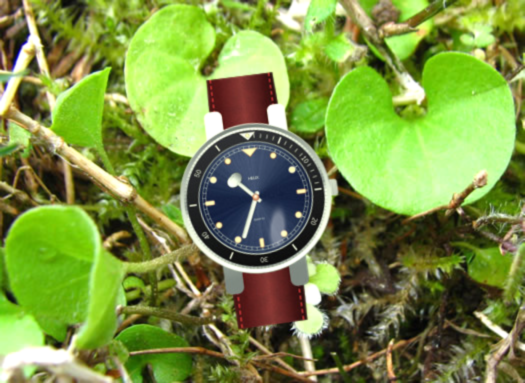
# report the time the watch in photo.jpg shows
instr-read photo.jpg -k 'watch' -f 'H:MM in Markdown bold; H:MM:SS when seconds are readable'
**10:34**
